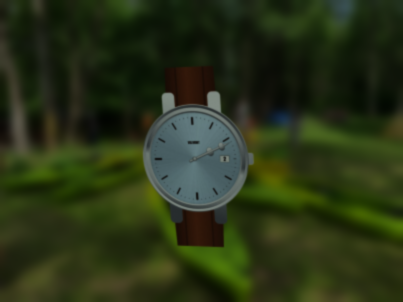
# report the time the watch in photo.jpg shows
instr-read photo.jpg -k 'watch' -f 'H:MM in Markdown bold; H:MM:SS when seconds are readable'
**2:11**
